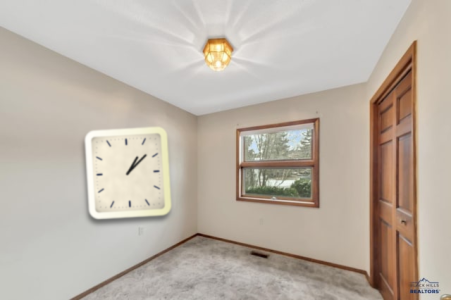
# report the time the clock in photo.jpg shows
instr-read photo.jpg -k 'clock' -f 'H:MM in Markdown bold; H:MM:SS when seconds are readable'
**1:08**
